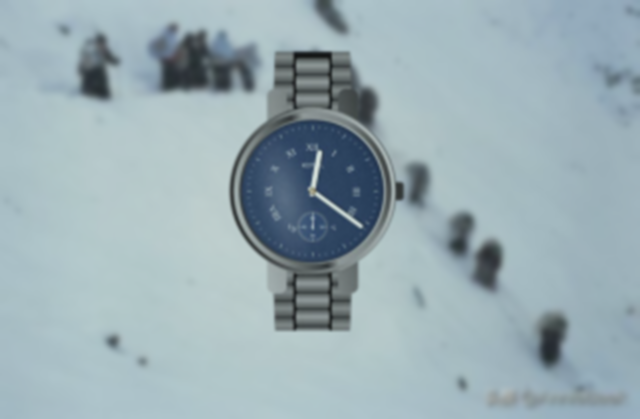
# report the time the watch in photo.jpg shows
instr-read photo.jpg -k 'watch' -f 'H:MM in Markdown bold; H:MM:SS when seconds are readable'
**12:21**
